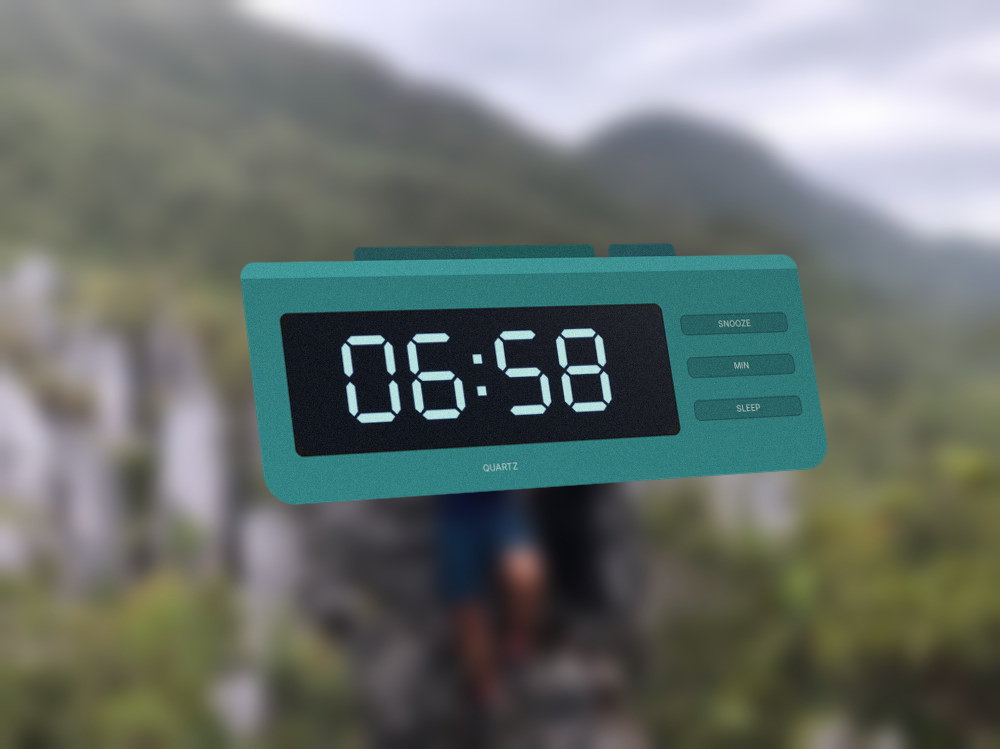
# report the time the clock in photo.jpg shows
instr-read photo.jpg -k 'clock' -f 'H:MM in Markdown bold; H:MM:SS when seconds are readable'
**6:58**
